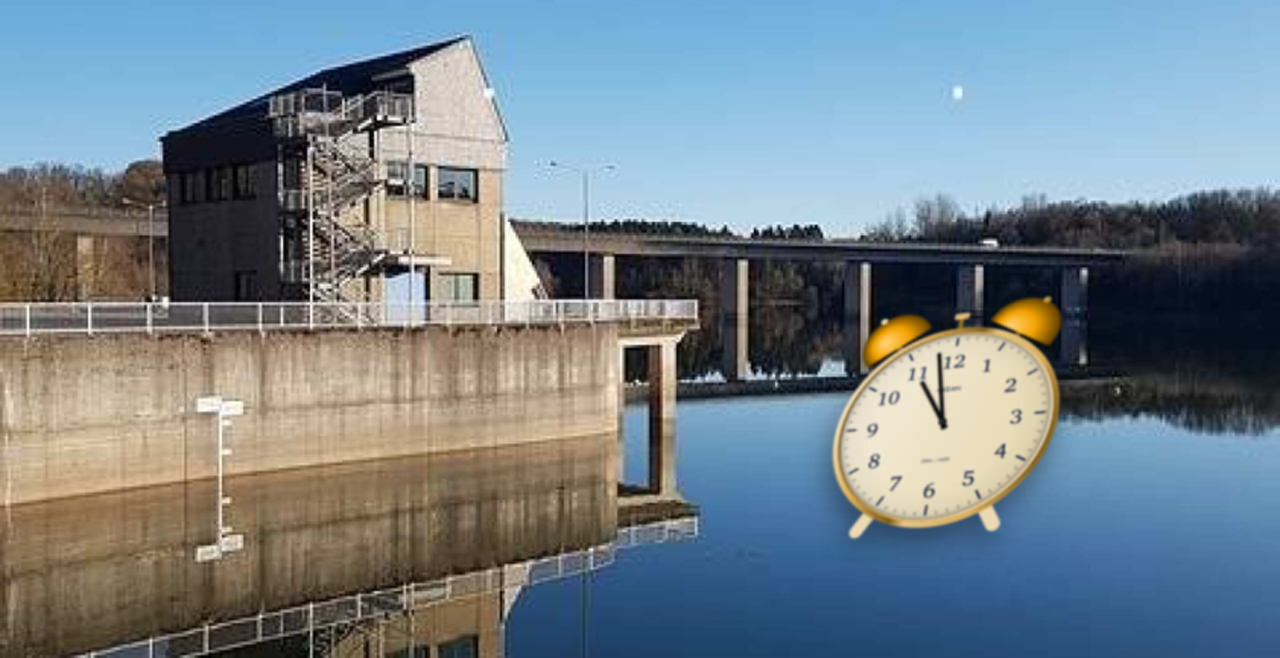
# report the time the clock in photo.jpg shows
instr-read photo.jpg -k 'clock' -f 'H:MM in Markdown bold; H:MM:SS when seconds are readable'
**10:58**
